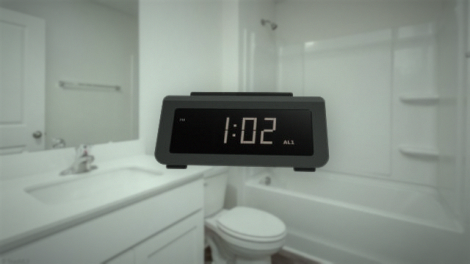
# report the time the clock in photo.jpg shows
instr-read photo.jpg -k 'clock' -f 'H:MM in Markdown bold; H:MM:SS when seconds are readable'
**1:02**
